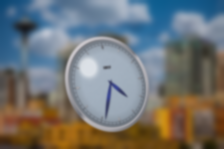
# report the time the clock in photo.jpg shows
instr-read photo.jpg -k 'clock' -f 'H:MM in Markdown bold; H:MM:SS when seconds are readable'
**4:34**
